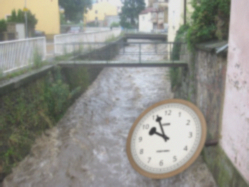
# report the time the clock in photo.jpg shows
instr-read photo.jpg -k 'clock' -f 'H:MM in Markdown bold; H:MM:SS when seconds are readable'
**9:56**
